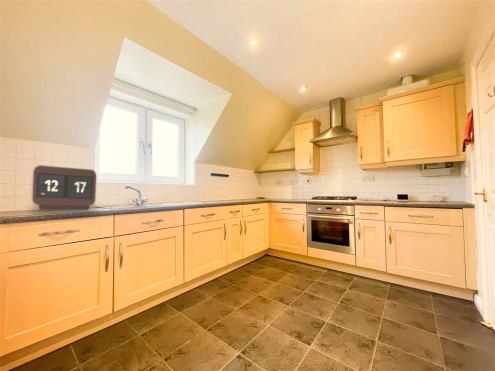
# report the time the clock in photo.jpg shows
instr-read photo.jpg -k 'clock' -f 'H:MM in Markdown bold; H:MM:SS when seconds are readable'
**12:17**
